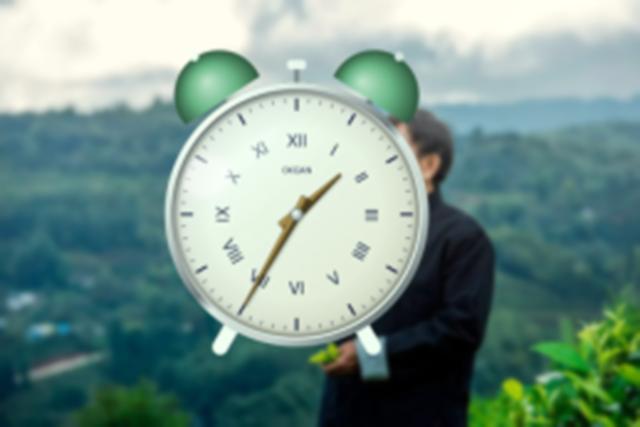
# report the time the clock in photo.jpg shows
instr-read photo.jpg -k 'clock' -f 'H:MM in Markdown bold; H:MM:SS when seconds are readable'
**1:35**
